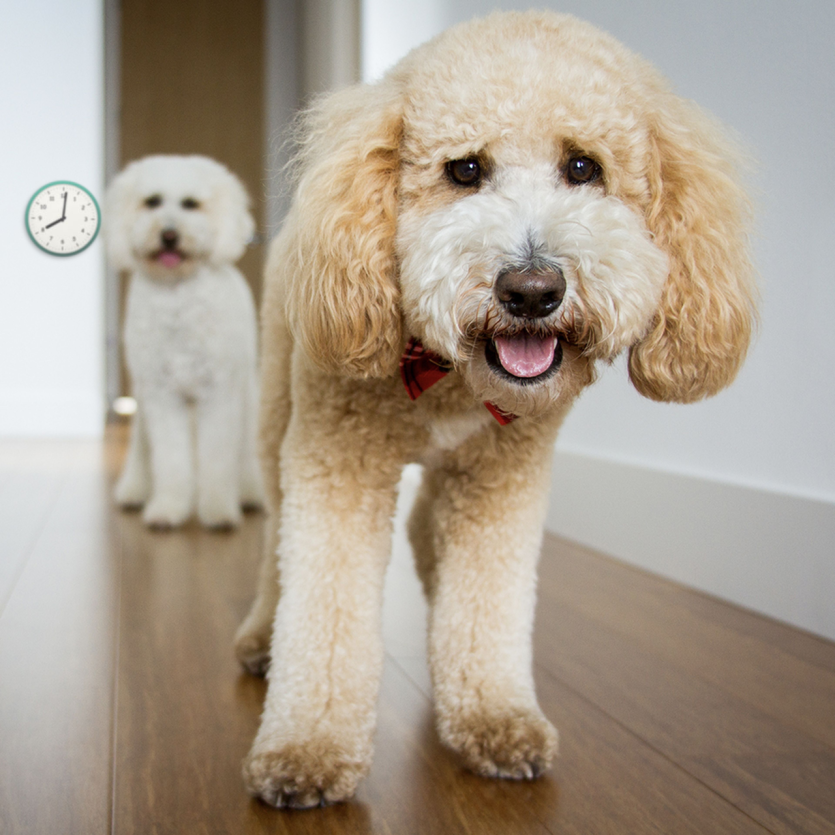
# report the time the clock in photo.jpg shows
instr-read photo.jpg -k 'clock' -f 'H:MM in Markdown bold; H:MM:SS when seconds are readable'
**8:01**
